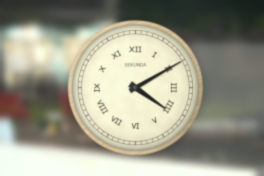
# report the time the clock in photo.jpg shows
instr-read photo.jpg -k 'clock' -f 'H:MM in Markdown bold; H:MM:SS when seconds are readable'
**4:10**
